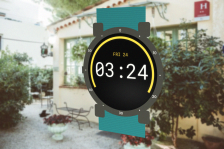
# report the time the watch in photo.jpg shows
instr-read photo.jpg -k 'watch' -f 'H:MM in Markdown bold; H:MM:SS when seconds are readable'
**3:24**
